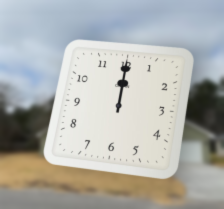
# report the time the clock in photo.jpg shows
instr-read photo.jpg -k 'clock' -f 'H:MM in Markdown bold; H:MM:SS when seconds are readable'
**12:00**
